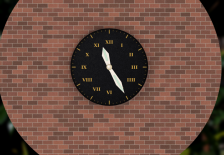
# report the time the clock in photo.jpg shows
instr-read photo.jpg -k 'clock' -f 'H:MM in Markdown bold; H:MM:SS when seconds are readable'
**11:25**
